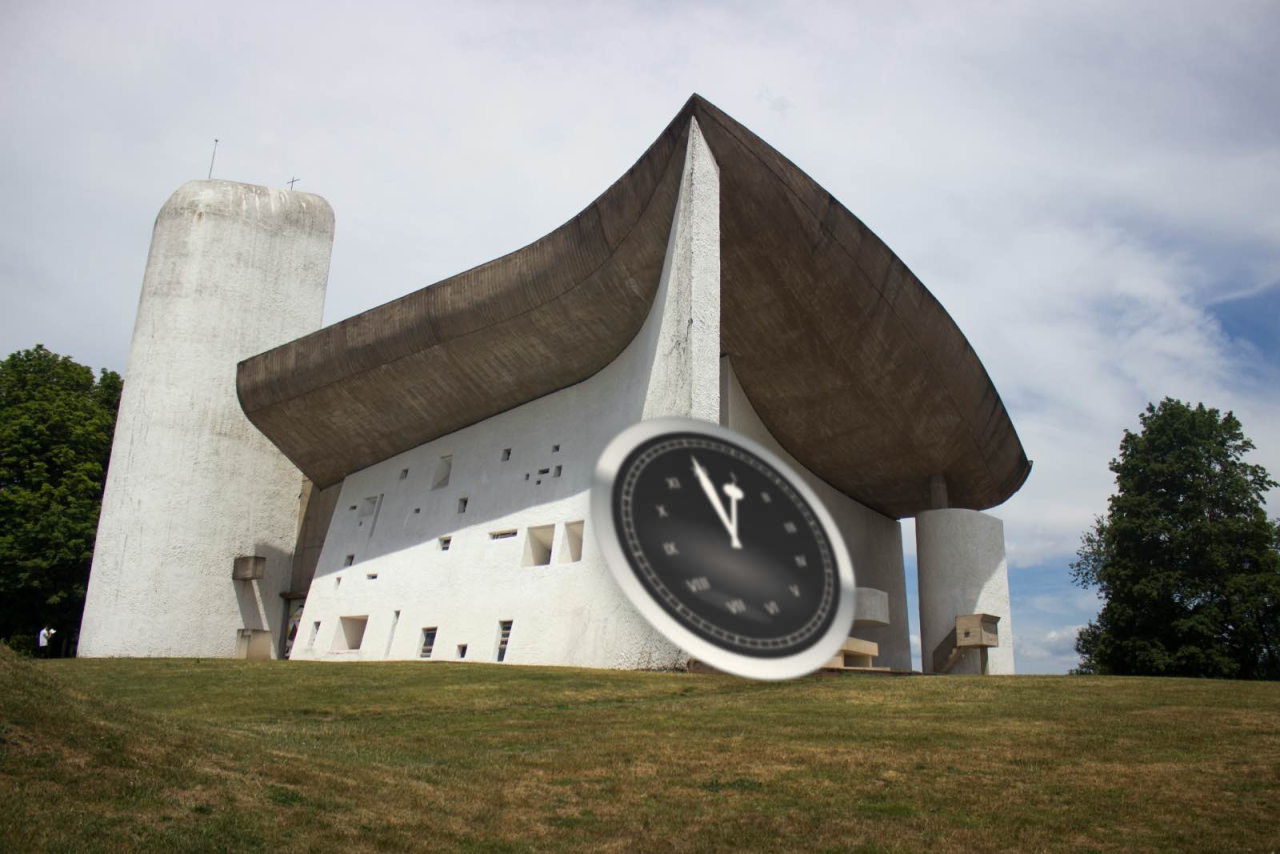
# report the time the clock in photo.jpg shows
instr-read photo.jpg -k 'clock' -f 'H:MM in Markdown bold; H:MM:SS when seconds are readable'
**1:00**
